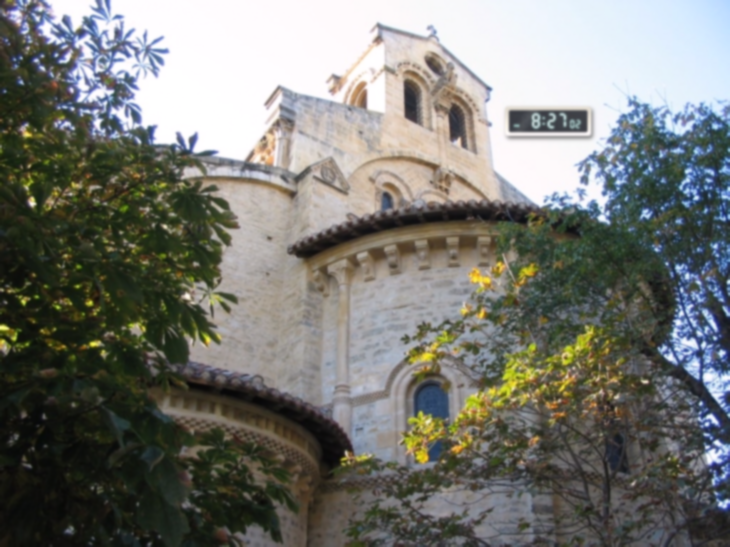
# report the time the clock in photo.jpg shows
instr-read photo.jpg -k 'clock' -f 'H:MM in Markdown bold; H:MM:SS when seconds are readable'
**8:27**
